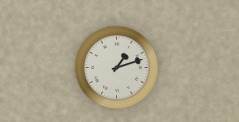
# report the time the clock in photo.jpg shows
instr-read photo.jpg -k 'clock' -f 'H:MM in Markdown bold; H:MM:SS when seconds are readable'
**1:12**
